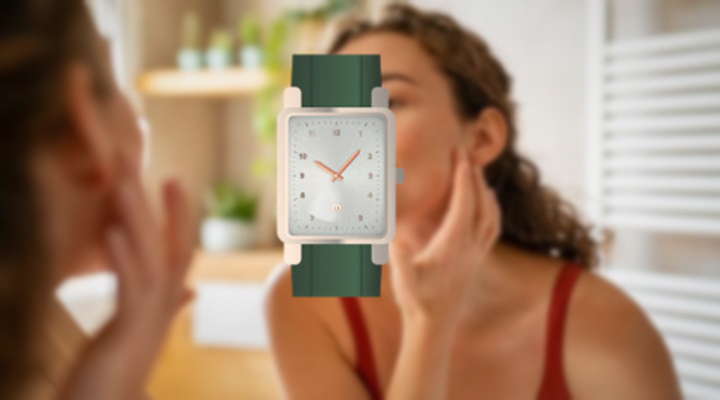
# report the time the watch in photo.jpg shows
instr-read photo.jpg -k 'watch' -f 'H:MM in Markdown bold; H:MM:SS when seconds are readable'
**10:07**
